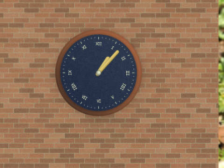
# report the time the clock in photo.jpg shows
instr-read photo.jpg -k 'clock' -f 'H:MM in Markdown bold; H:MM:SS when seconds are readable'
**1:07**
